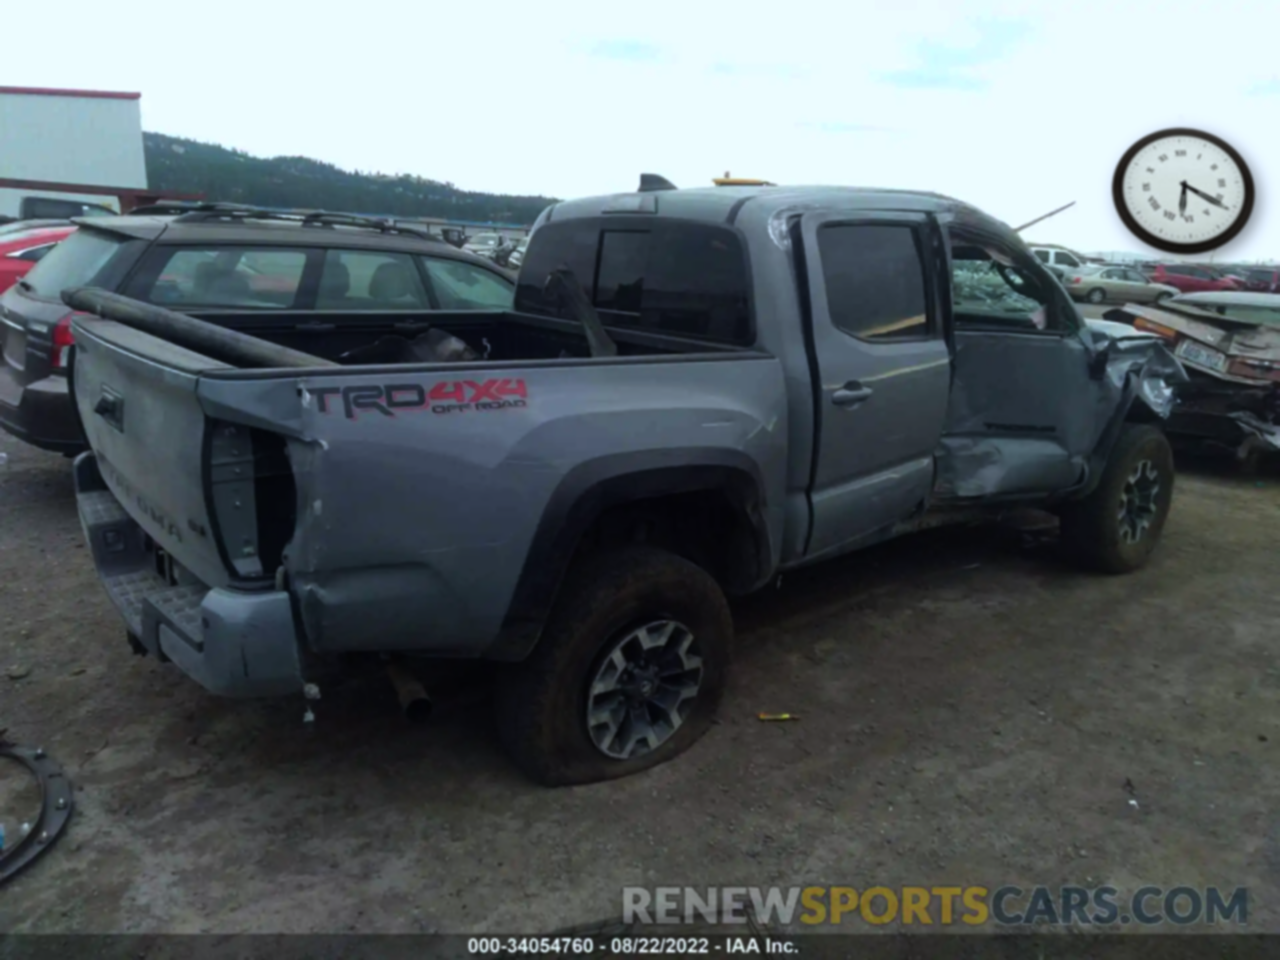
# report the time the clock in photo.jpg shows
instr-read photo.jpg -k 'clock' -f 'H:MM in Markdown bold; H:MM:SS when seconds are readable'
**6:21**
